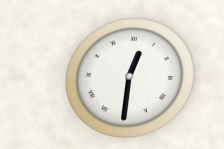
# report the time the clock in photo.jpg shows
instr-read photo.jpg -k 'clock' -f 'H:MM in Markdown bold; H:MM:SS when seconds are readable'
**12:30**
